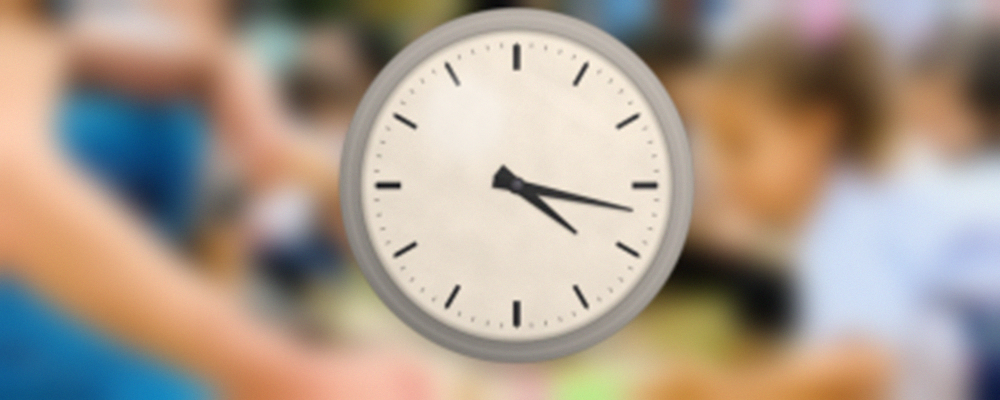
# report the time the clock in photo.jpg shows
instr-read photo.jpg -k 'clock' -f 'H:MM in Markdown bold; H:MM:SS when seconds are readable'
**4:17**
